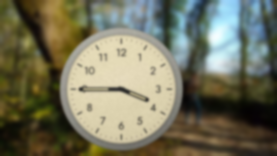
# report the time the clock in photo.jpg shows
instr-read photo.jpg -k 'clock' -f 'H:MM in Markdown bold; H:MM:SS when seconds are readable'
**3:45**
